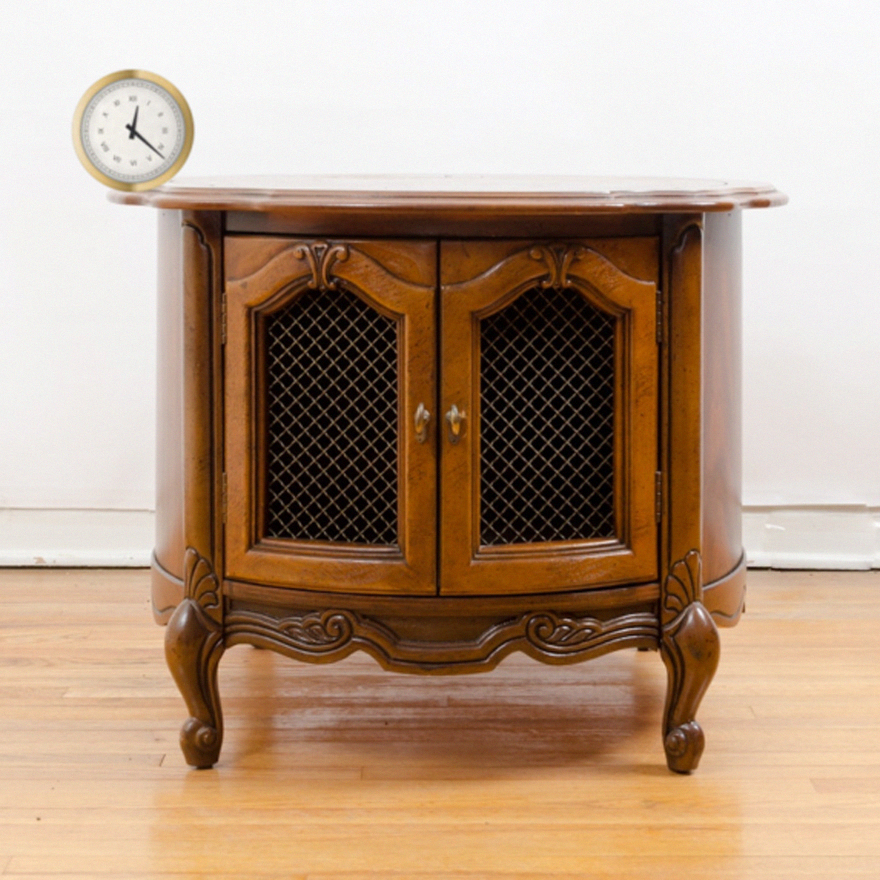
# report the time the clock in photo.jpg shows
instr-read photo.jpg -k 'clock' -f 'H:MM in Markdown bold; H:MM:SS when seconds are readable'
**12:22**
